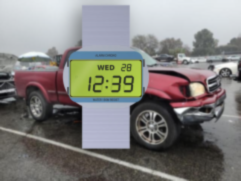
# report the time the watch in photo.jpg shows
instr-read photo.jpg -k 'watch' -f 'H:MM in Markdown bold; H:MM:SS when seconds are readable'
**12:39**
